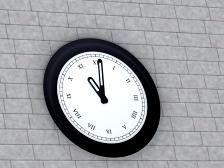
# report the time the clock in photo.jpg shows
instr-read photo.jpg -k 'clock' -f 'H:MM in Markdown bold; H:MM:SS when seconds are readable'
**11:01**
